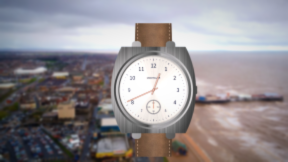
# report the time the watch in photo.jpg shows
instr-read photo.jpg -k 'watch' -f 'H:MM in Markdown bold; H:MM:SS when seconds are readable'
**12:41**
